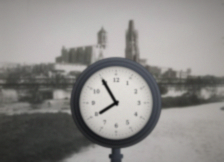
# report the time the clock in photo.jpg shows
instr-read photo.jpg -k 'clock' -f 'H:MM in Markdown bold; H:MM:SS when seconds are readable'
**7:55**
